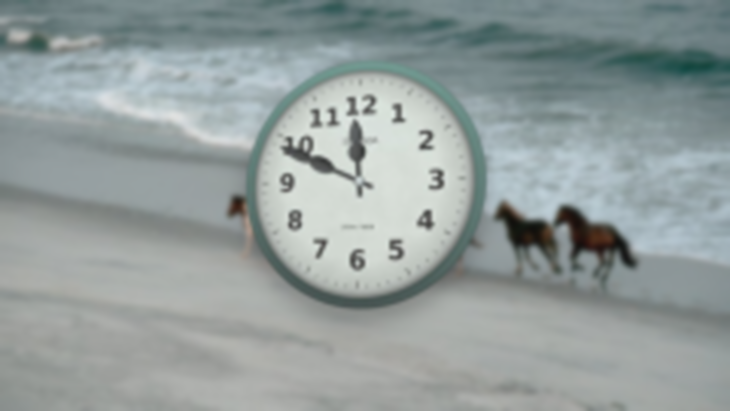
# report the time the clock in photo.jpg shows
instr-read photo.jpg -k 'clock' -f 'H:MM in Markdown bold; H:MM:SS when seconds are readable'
**11:49**
